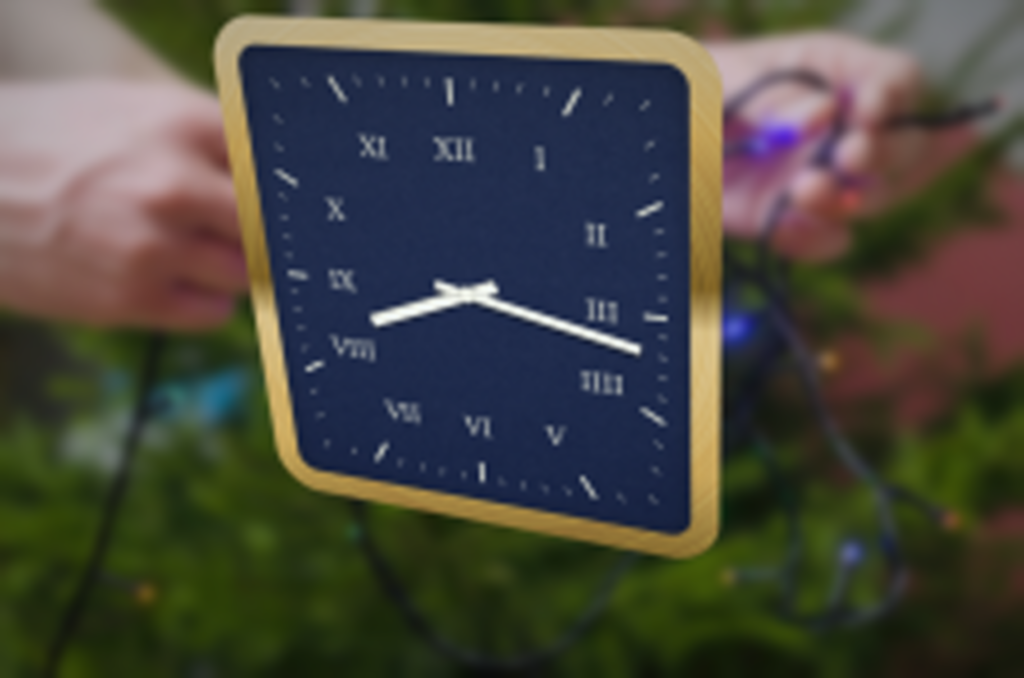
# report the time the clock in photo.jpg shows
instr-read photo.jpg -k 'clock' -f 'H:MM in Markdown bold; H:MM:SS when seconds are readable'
**8:17**
